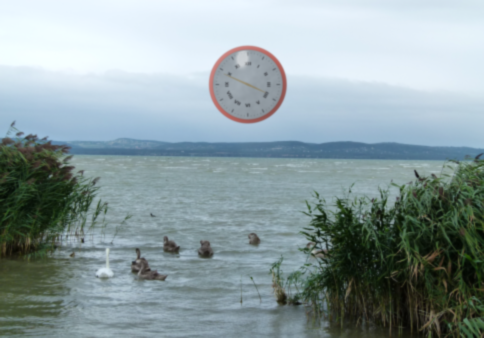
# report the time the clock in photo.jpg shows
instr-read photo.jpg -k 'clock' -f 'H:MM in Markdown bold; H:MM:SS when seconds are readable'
**3:49**
